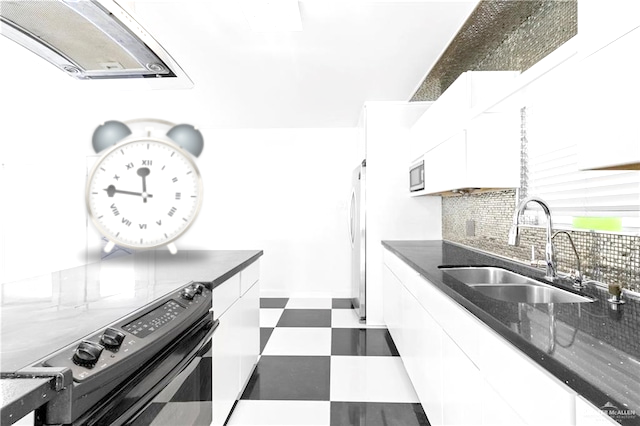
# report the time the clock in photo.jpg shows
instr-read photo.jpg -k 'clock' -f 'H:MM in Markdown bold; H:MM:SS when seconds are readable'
**11:46**
